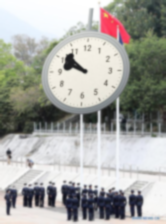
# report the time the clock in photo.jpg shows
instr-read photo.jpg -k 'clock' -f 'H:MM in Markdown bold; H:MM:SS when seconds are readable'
**9:52**
